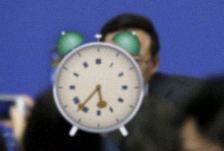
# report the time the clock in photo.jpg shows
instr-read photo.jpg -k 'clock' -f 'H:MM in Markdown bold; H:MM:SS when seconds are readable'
**5:37**
